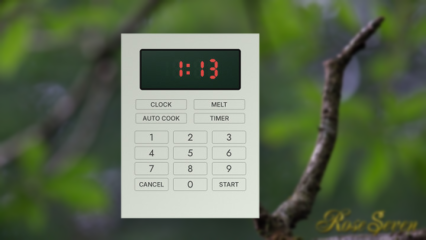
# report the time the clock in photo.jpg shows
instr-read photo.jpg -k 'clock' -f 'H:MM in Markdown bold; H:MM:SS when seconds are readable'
**1:13**
